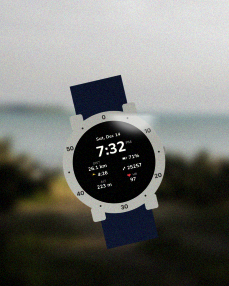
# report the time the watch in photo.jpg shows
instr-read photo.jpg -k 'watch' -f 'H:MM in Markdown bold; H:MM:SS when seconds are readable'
**7:32**
